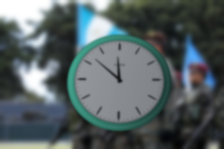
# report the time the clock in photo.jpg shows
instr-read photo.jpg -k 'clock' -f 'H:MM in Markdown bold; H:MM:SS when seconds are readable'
**11:52**
